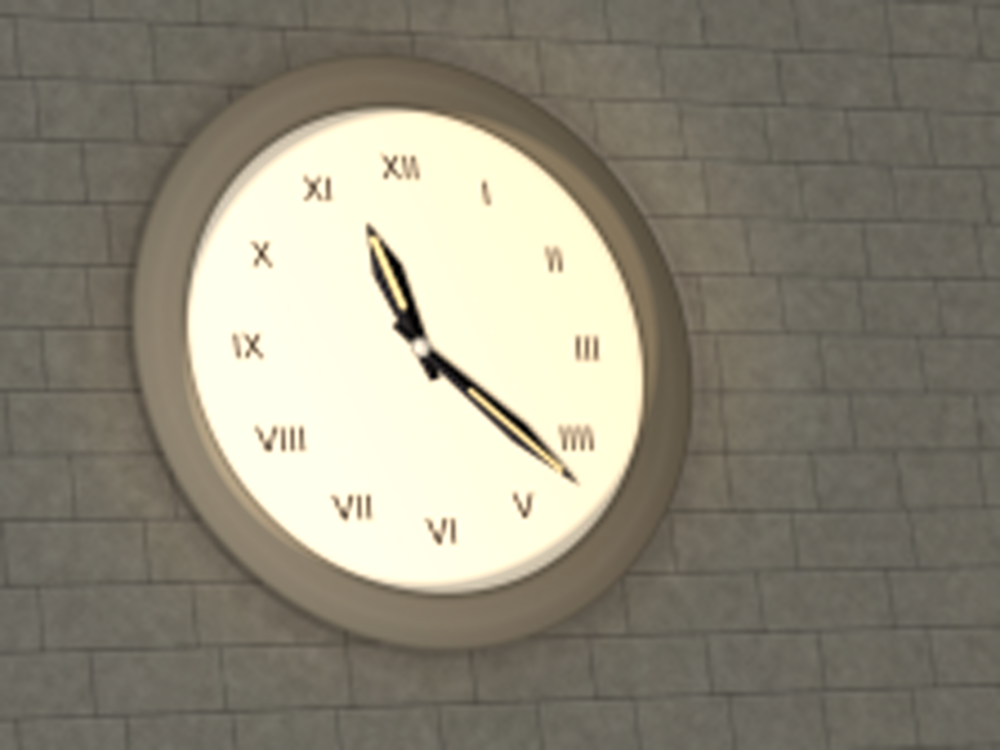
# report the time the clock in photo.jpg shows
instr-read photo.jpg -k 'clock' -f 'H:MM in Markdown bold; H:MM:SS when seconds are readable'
**11:22**
